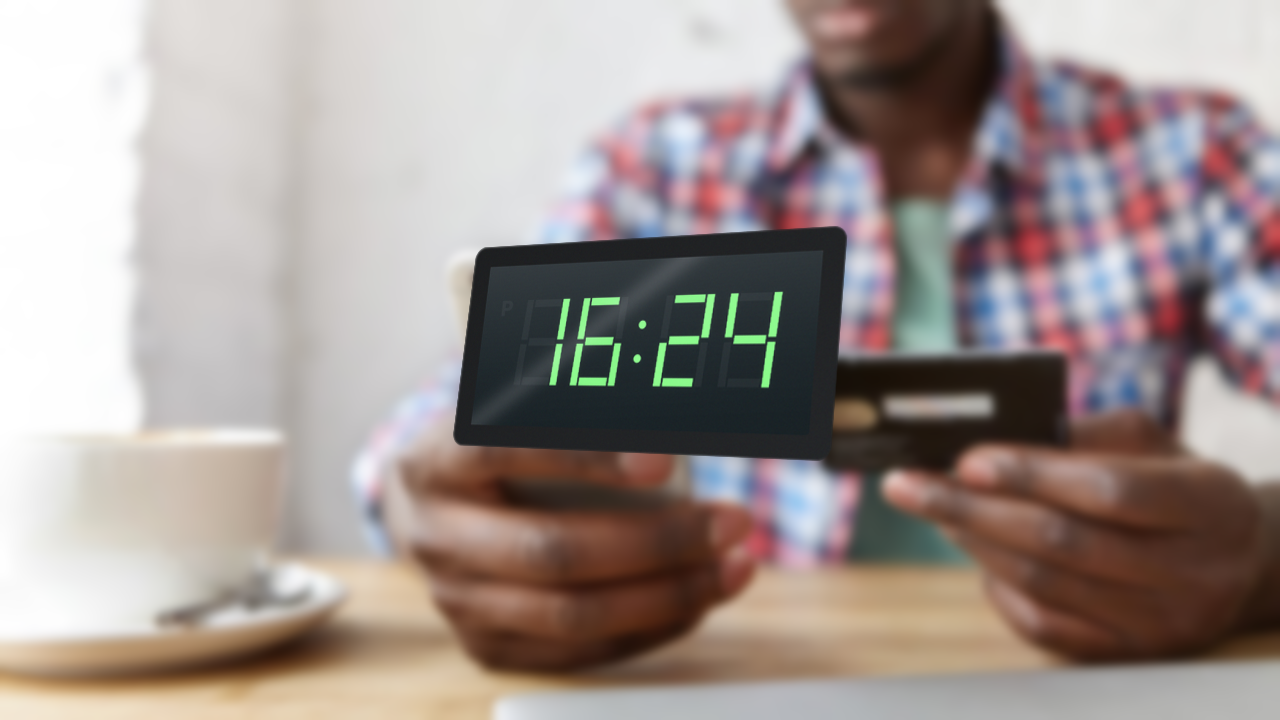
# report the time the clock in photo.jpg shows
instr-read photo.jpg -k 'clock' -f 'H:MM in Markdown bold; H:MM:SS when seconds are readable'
**16:24**
